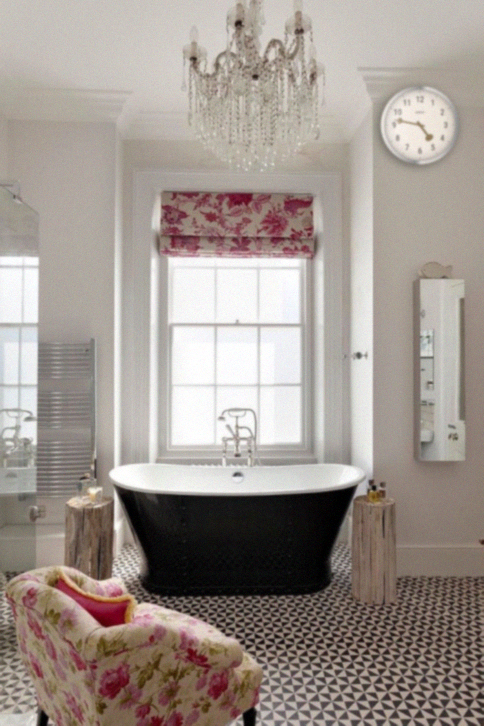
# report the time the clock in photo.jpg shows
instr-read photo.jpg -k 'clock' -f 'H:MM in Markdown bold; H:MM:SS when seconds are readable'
**4:47**
